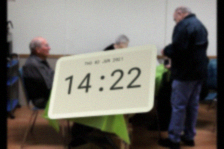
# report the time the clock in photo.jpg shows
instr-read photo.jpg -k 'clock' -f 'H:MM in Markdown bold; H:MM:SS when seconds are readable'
**14:22**
